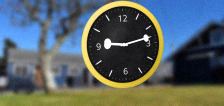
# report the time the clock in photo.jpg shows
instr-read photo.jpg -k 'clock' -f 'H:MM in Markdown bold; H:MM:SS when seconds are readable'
**9:13**
